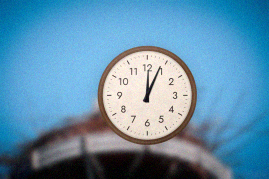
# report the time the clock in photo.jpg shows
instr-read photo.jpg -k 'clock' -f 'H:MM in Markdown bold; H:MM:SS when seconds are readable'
**12:04**
